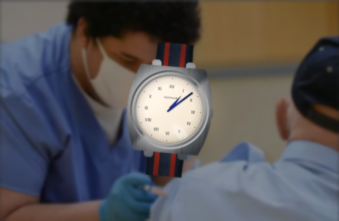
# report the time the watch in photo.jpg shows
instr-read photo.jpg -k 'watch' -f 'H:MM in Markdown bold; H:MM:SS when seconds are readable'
**1:08**
